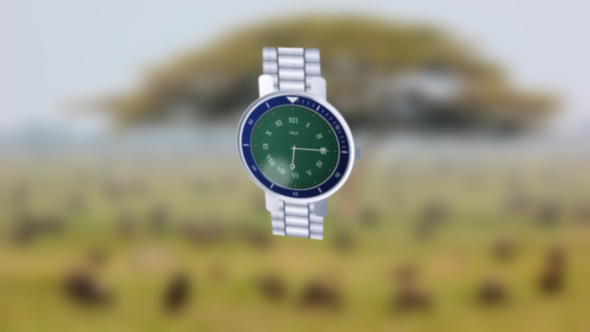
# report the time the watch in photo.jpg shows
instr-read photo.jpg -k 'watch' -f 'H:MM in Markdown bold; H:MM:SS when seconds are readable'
**6:15**
